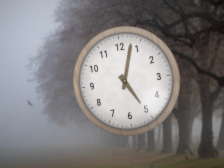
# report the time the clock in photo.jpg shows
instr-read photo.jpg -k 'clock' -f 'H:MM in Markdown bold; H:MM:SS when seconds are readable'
**5:03**
